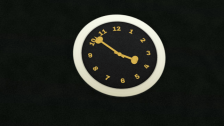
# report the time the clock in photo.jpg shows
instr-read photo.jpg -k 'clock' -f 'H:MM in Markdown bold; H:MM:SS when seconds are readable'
**3:52**
